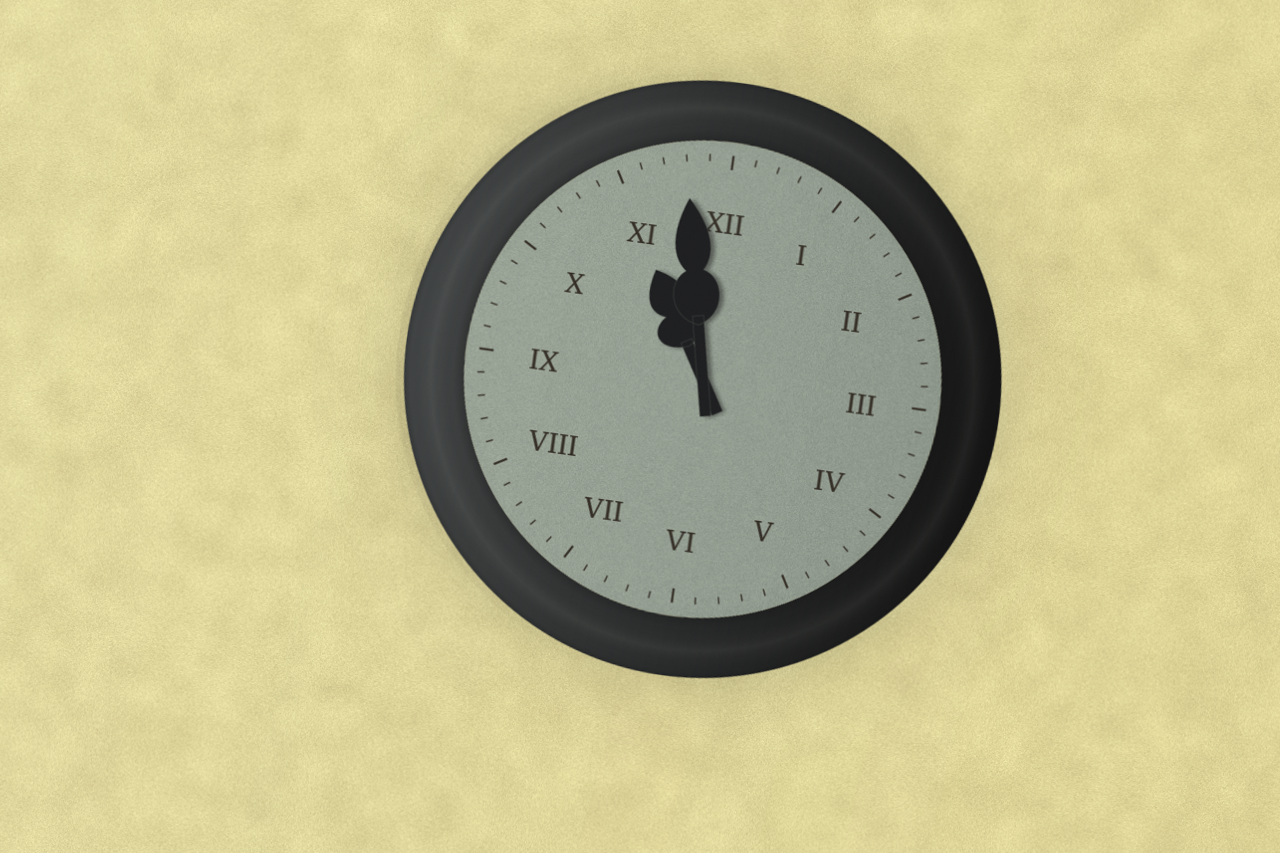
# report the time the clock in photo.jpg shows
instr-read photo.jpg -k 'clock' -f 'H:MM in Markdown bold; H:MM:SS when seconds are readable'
**10:58**
